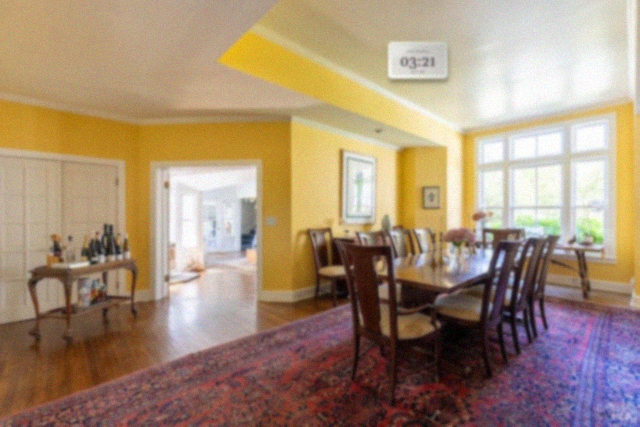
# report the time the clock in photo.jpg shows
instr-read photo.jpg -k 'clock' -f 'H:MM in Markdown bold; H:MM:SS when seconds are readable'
**3:21**
